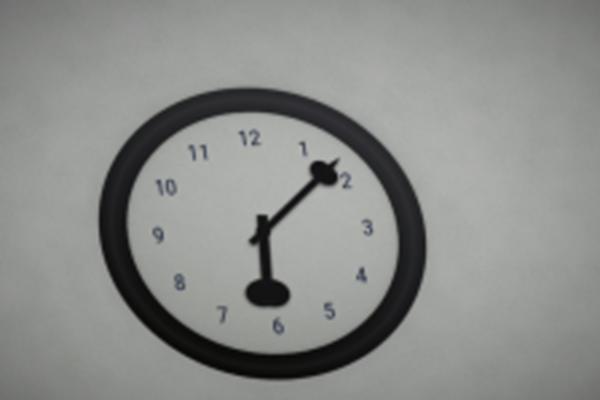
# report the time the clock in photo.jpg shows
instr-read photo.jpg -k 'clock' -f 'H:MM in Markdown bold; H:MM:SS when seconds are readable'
**6:08**
